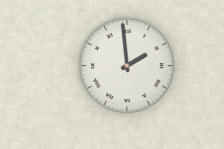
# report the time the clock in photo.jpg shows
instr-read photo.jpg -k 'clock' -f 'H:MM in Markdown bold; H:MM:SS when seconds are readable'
**1:59**
